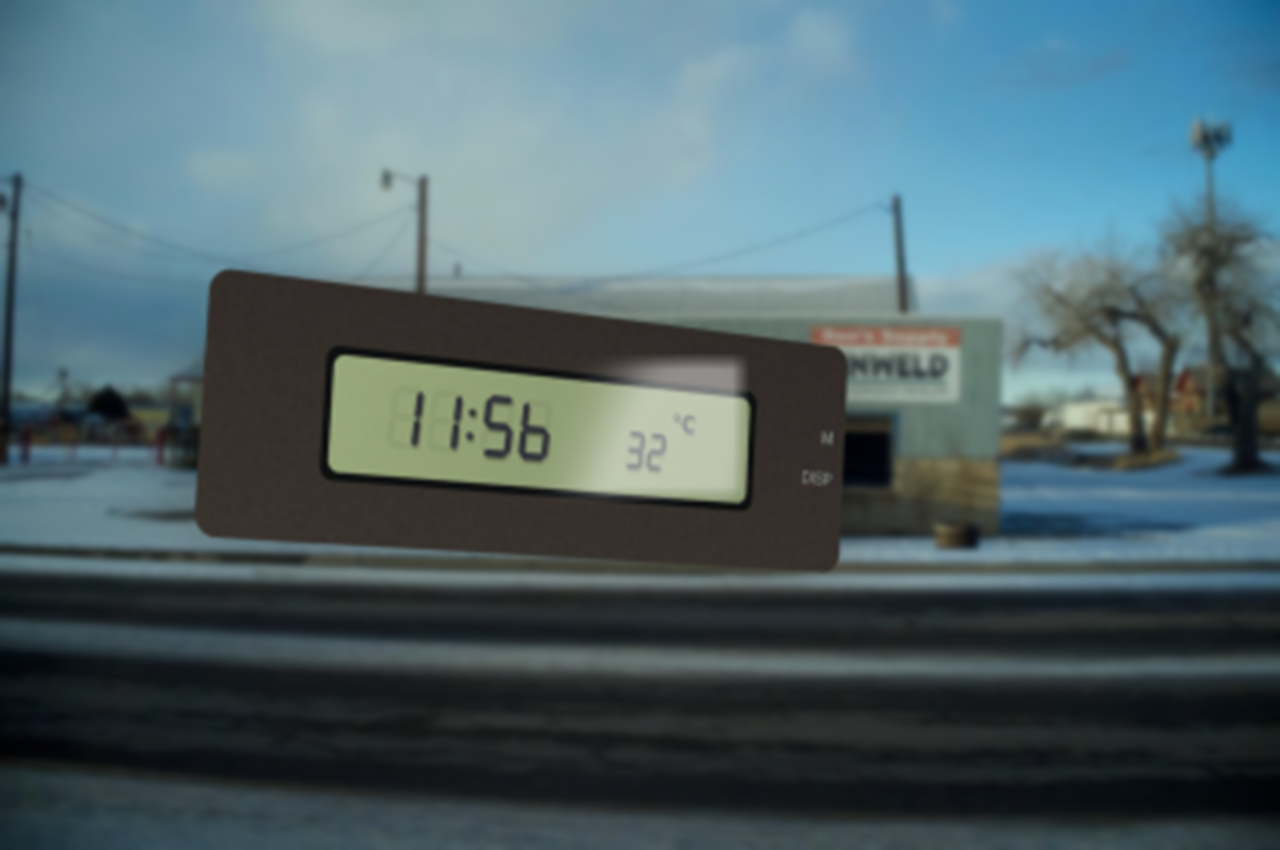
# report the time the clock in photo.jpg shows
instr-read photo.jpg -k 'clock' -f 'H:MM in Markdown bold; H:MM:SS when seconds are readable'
**11:56**
